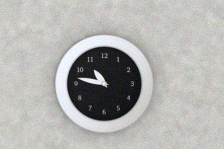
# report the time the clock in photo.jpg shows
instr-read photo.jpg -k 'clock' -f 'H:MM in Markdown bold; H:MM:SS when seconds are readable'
**10:47**
